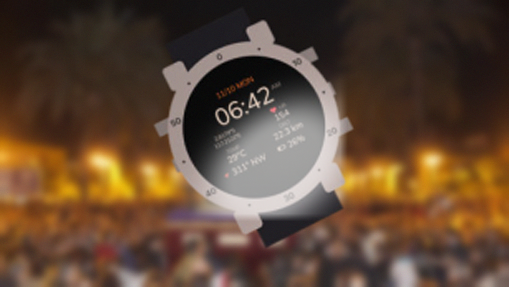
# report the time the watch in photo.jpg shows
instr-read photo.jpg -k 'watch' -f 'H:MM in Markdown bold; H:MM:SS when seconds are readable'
**6:42**
